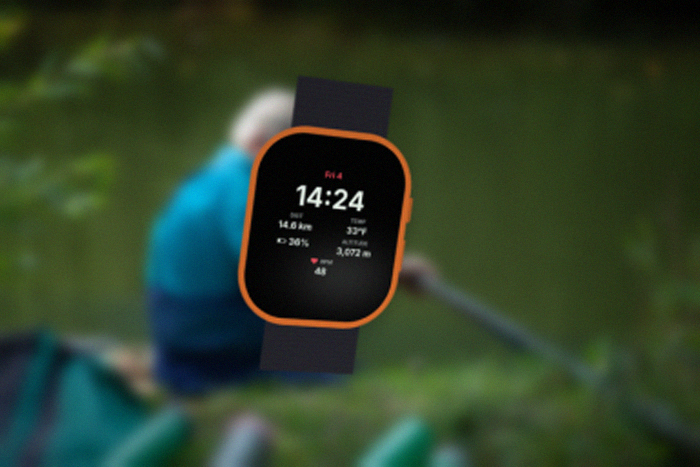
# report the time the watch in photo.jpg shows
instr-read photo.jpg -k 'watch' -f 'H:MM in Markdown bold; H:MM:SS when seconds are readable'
**14:24**
